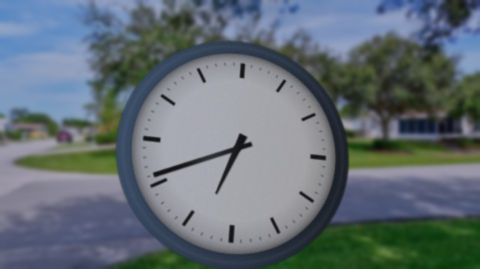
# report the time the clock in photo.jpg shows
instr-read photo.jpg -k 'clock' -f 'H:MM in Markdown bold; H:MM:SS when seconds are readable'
**6:41**
